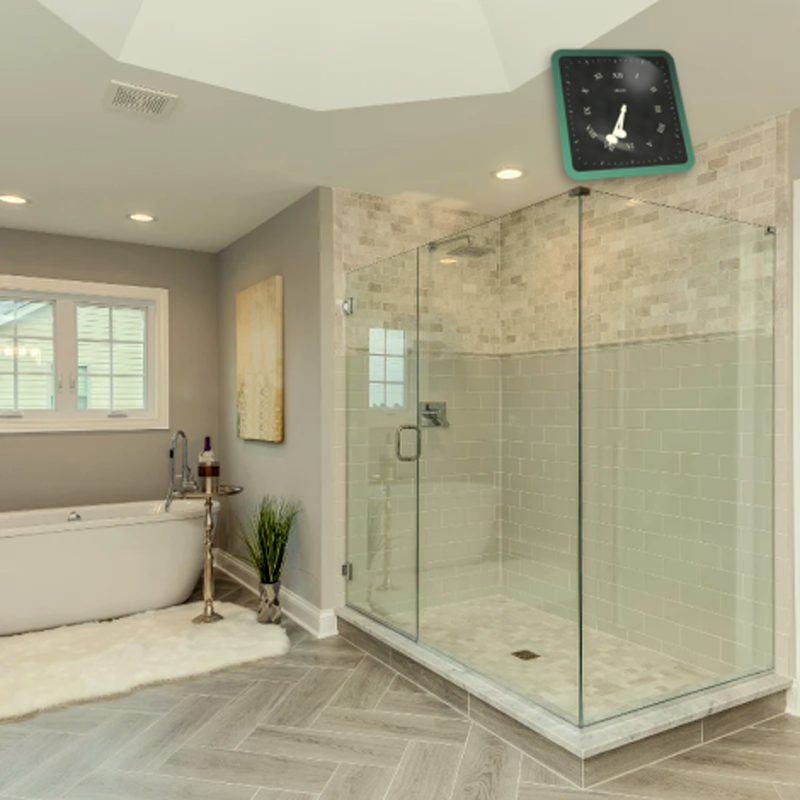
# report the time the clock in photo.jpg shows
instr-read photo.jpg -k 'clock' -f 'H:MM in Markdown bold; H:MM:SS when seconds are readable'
**6:35**
